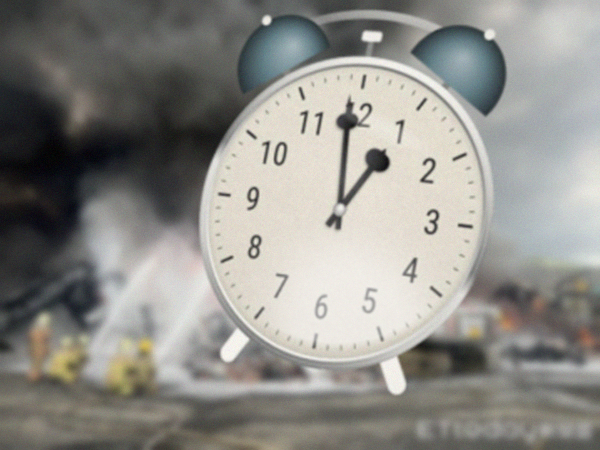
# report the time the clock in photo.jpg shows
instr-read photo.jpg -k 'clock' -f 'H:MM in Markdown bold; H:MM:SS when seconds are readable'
**12:59**
